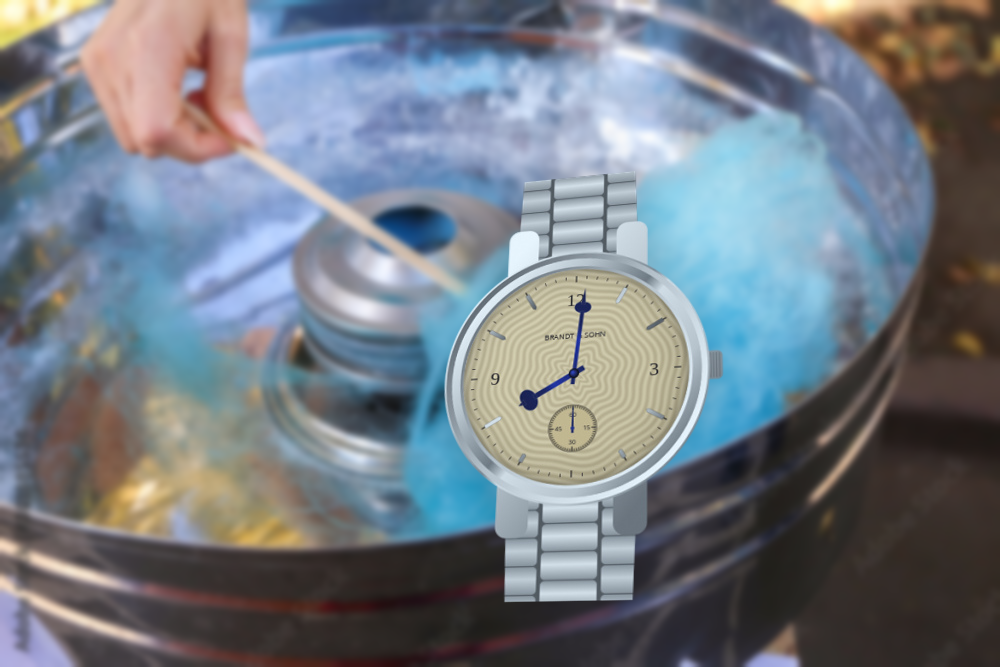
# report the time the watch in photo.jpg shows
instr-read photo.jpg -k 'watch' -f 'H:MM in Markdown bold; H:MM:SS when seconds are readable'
**8:01**
